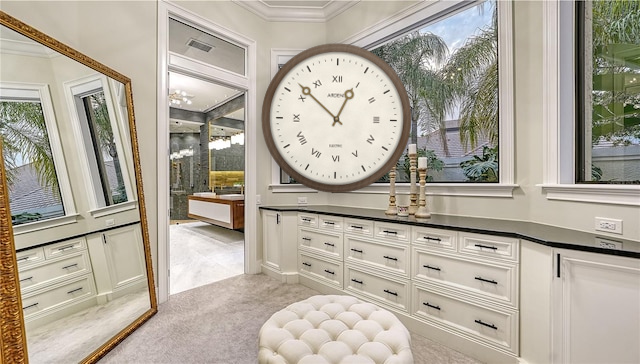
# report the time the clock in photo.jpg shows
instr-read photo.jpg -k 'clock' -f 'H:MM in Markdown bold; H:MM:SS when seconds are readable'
**12:52**
